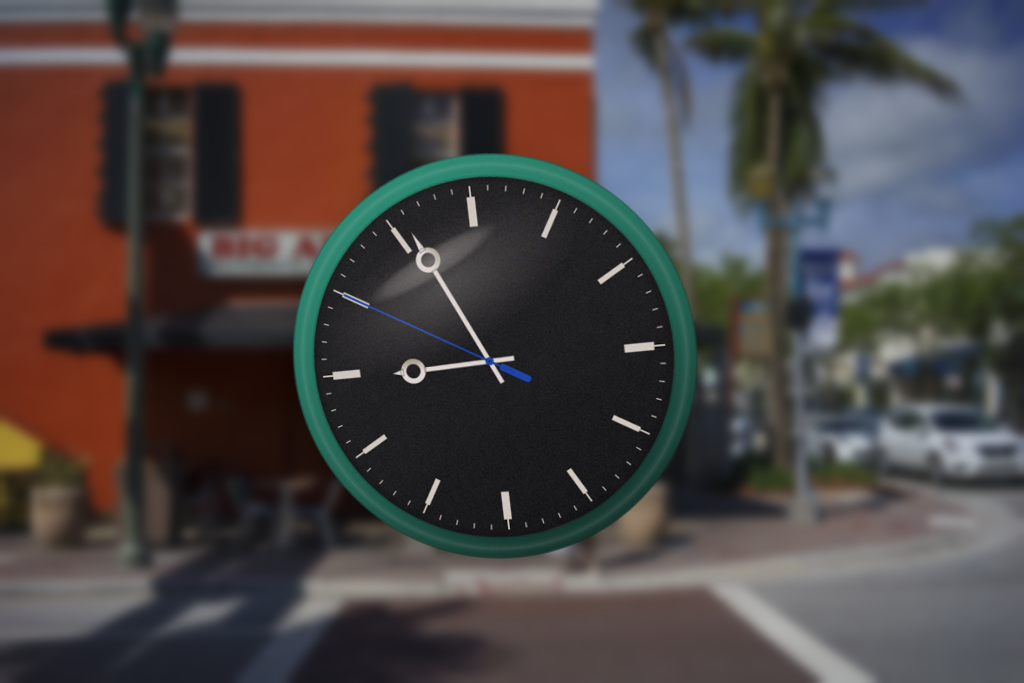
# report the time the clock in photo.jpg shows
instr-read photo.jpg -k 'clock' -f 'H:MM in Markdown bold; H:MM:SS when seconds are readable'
**8:55:50**
